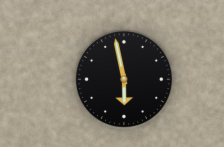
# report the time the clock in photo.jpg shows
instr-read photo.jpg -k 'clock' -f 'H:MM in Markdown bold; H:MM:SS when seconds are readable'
**5:58**
